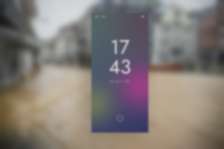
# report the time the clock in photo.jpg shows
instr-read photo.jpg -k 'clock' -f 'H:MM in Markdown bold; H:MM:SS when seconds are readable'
**17:43**
